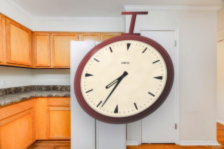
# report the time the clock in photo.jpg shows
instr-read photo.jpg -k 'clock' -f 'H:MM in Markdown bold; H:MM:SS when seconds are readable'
**7:34**
